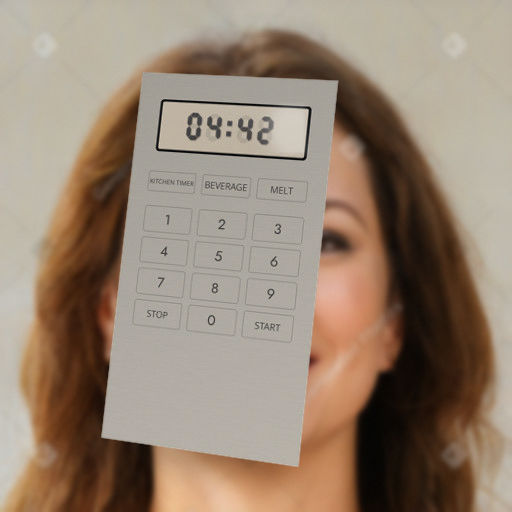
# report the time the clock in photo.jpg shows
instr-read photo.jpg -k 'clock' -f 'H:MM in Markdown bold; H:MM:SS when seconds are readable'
**4:42**
